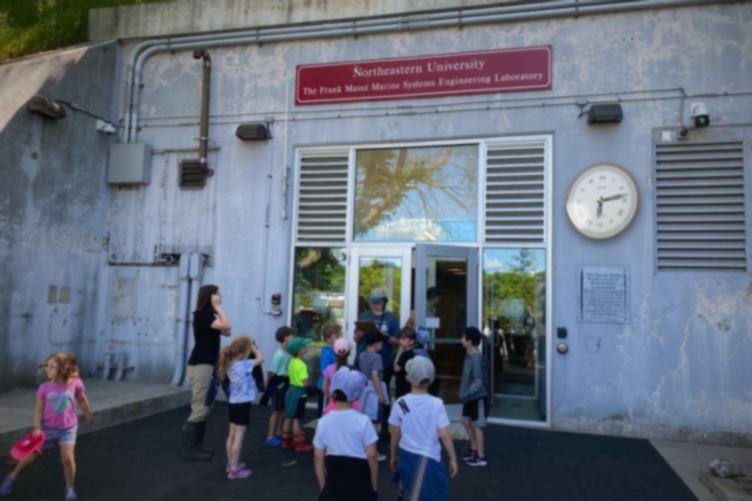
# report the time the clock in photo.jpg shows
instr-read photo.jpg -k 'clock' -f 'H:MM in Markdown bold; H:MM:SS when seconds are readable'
**6:13**
